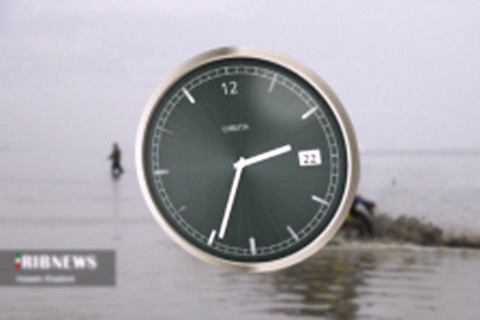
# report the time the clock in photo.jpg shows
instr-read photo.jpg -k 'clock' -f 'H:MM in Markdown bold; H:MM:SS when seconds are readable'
**2:34**
